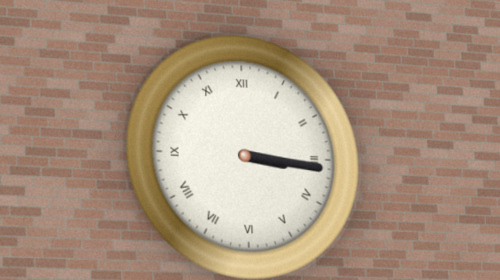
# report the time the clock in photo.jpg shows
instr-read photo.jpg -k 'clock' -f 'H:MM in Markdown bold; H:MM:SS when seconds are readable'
**3:16**
